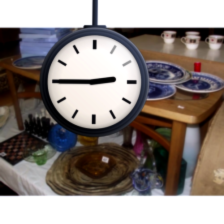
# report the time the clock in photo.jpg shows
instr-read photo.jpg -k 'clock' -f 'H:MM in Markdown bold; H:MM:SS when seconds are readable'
**2:45**
